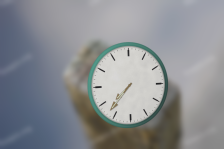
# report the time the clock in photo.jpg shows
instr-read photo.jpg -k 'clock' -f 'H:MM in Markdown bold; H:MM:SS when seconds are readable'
**7:37**
